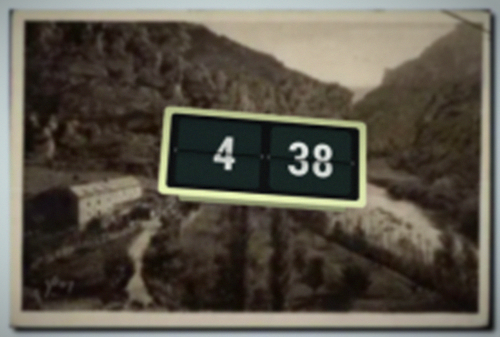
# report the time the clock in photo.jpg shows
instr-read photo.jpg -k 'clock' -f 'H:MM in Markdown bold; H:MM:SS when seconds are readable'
**4:38**
